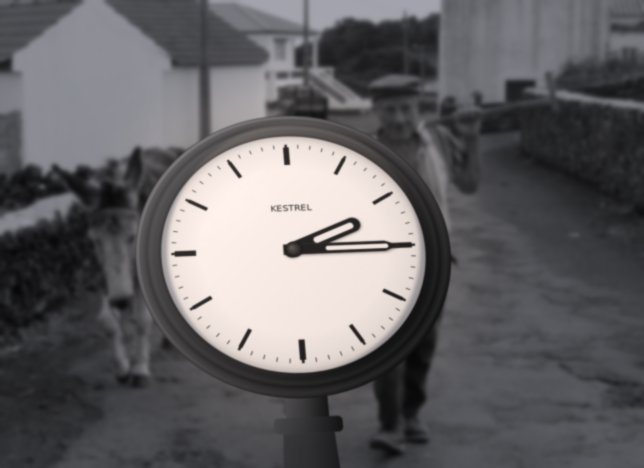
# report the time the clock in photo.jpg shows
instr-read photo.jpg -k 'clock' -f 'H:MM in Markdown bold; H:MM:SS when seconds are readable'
**2:15**
